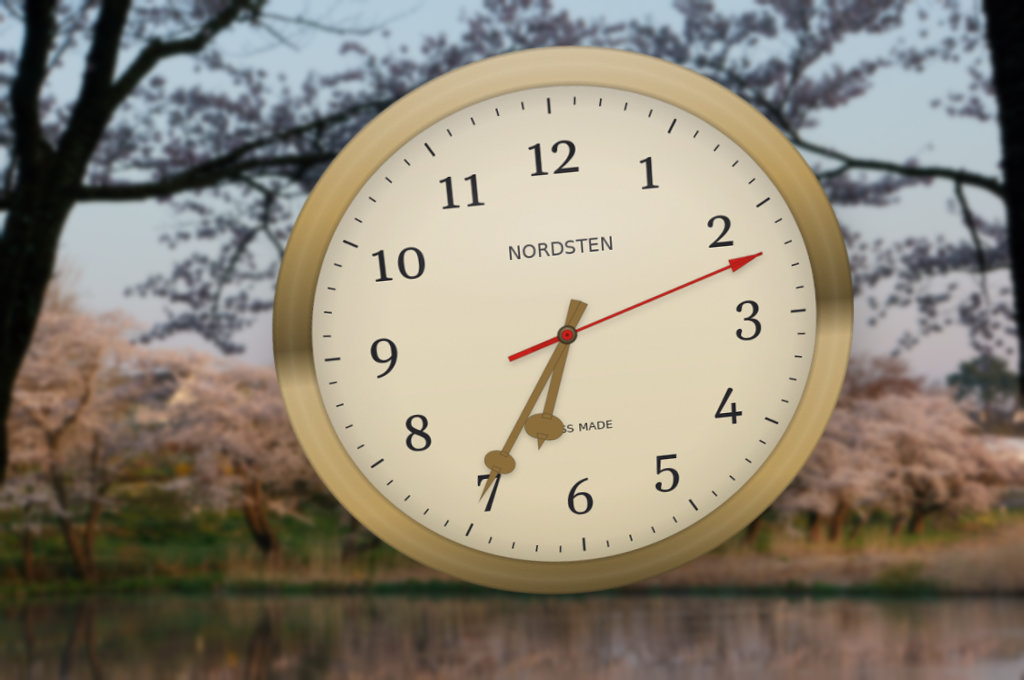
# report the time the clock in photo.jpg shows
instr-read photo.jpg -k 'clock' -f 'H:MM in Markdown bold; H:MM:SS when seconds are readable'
**6:35:12**
